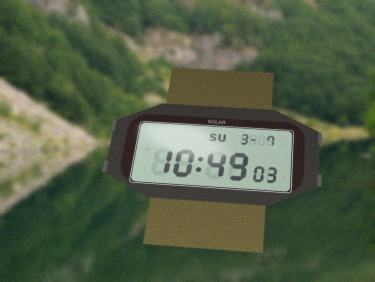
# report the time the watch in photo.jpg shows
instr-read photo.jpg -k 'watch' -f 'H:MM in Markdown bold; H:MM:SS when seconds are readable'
**10:49:03**
